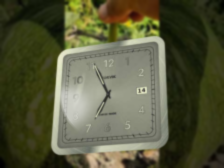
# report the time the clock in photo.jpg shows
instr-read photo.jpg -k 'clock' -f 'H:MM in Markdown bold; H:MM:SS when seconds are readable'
**6:56**
